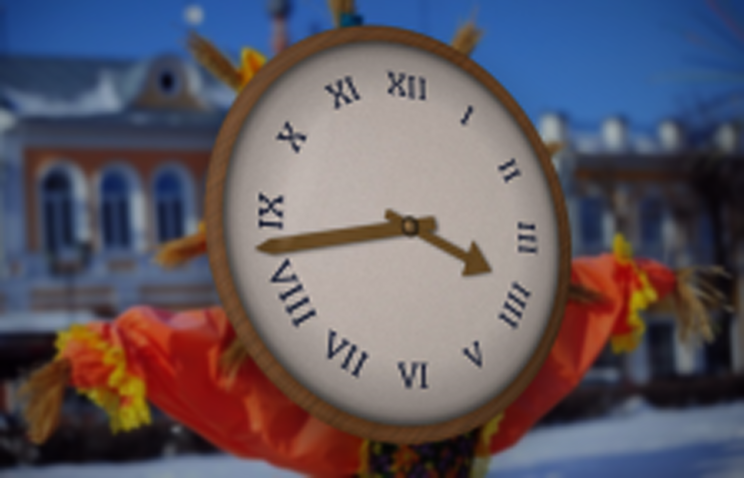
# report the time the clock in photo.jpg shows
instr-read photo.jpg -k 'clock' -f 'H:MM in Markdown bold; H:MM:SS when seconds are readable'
**3:43**
